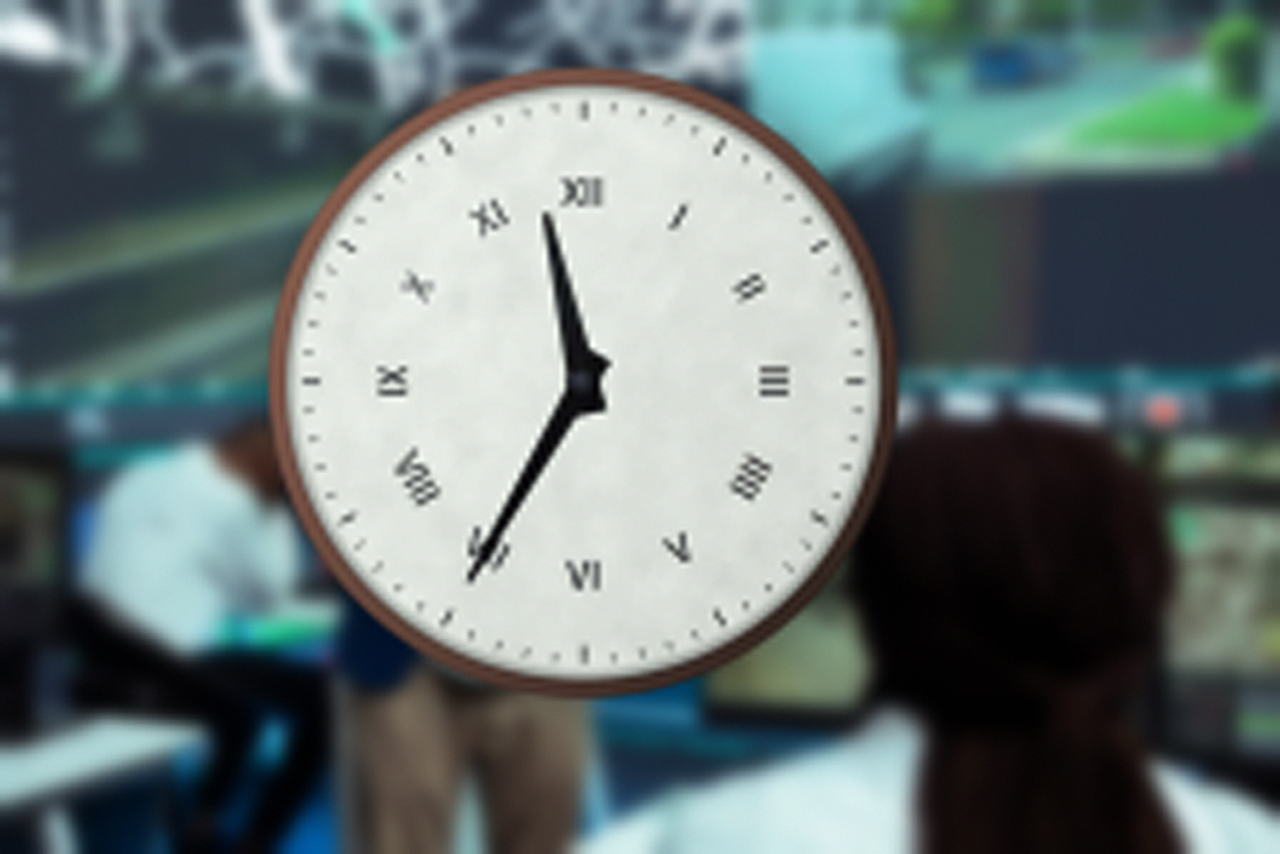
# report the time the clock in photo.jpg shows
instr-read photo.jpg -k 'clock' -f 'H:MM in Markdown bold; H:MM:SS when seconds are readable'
**11:35**
